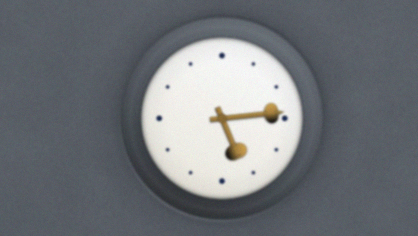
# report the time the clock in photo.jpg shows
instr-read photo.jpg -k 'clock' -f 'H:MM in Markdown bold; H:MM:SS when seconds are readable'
**5:14**
